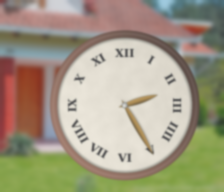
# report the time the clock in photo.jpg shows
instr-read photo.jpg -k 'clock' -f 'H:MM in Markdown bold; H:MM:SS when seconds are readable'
**2:25**
